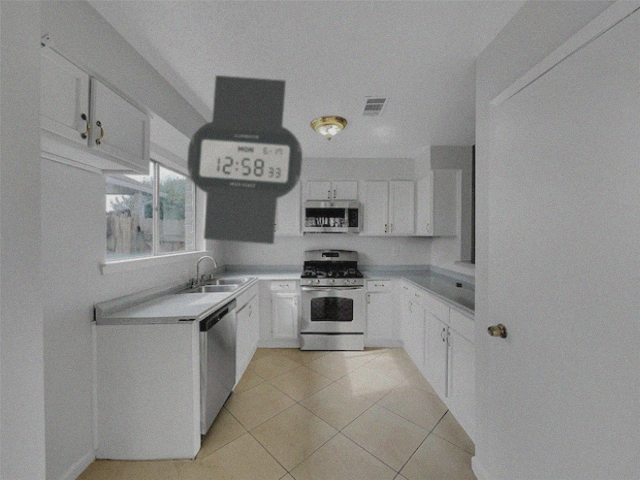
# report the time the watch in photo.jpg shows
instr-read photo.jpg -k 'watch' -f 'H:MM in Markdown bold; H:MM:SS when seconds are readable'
**12:58:33**
